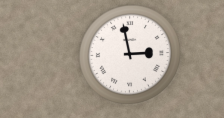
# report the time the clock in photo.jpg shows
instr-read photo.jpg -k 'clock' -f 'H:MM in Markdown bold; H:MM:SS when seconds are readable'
**2:58**
